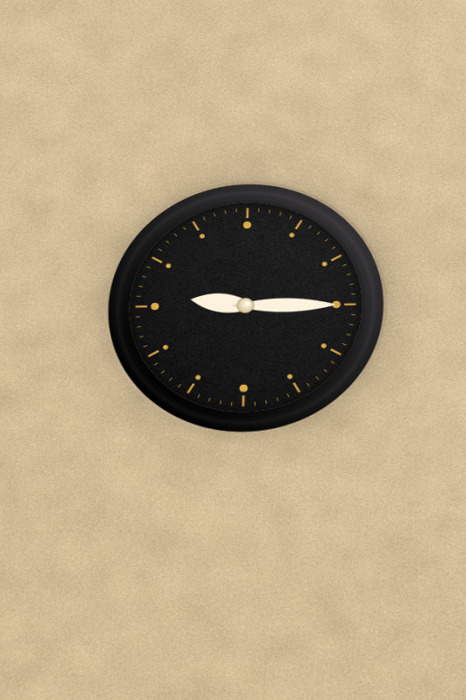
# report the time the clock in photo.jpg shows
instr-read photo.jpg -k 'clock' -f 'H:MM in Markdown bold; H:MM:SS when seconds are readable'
**9:15**
